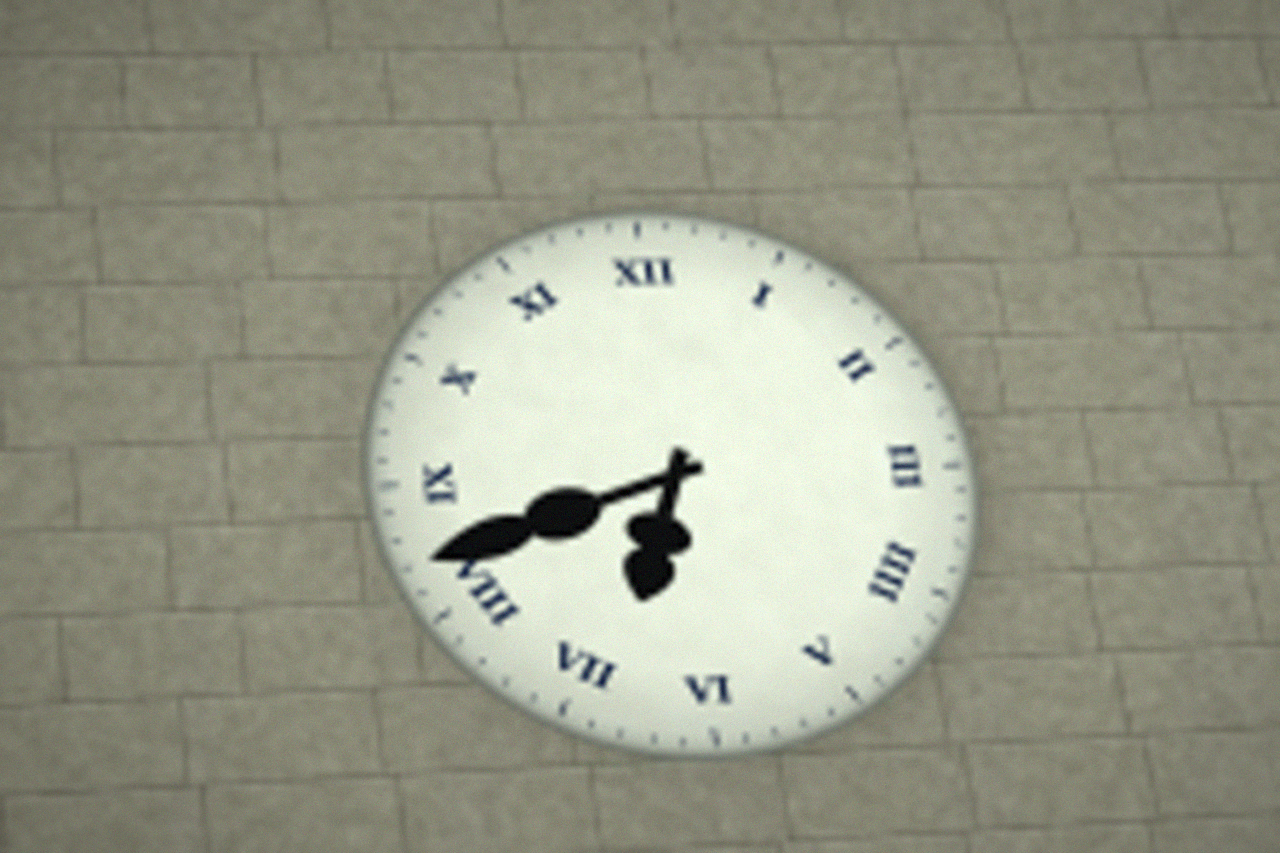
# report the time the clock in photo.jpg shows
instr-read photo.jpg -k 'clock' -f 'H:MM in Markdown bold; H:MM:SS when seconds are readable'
**6:42**
